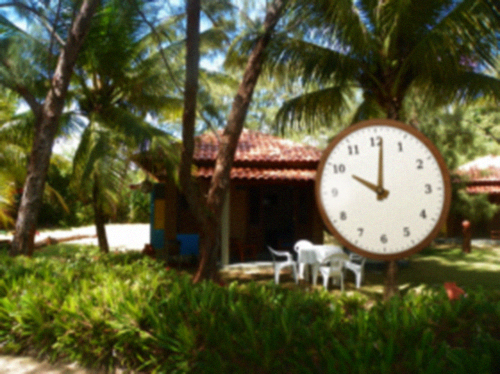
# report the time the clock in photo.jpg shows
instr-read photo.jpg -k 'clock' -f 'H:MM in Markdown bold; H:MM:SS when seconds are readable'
**10:01**
